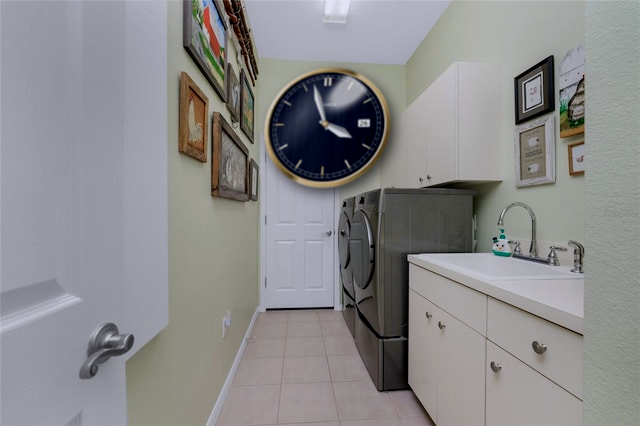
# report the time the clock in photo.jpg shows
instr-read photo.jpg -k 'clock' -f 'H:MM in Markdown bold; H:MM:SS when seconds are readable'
**3:57**
